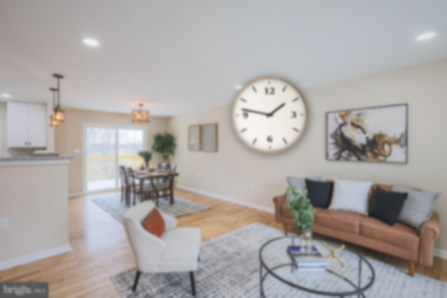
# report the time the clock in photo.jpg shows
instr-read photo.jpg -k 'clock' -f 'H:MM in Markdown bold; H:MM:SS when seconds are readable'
**1:47**
